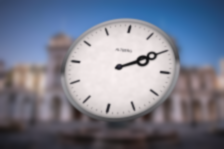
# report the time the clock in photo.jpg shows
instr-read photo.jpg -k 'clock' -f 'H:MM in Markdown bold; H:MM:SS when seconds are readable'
**2:10**
